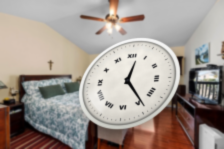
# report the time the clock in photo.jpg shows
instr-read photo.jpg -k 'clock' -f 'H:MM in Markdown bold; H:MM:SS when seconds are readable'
**12:24**
